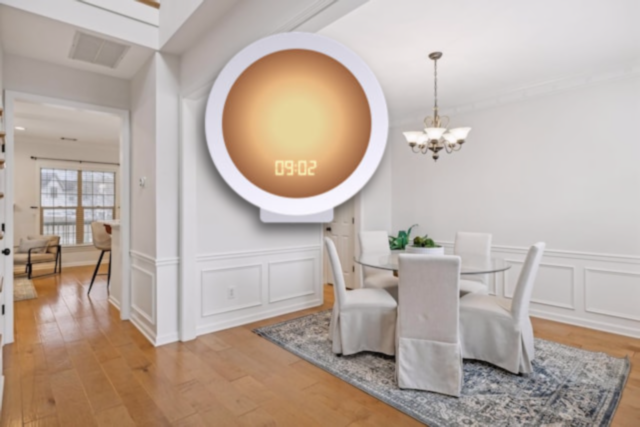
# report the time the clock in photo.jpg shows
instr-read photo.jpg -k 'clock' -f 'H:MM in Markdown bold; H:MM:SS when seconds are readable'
**9:02**
